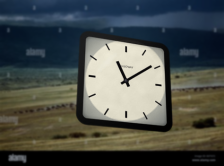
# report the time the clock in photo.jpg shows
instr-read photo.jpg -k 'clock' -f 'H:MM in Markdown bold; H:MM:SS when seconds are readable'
**11:09**
